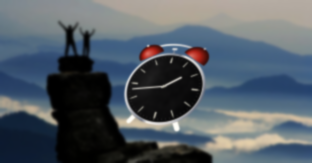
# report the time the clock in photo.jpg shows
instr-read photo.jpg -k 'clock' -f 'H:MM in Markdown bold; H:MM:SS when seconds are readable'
**1:43**
